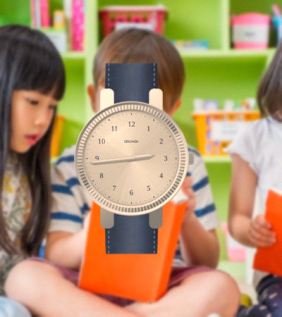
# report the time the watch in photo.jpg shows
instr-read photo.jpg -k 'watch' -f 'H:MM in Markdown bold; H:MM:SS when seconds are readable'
**2:44**
